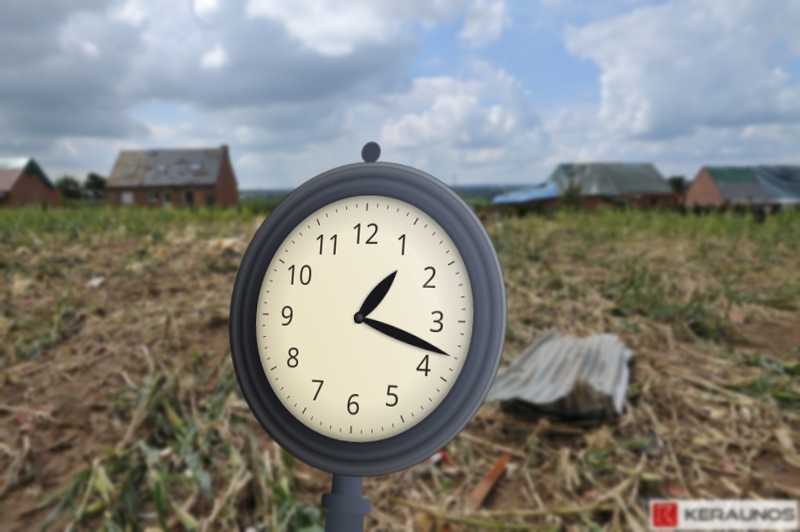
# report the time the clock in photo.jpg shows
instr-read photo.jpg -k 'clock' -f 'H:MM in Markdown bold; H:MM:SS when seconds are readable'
**1:18**
